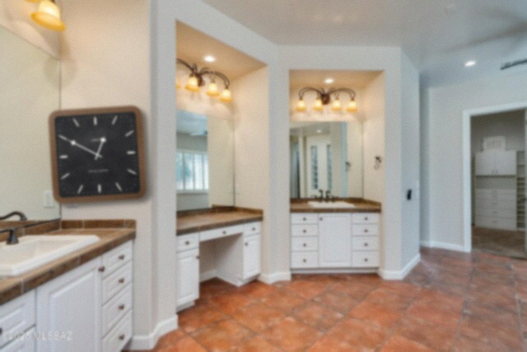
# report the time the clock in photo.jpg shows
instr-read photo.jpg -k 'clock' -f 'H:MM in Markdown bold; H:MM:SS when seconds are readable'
**12:50**
